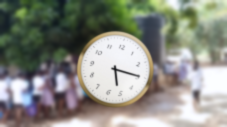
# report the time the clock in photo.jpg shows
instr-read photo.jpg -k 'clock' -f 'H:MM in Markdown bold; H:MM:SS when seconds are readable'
**5:15**
